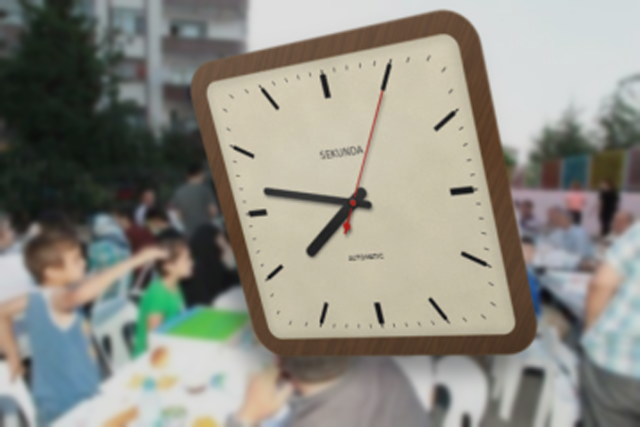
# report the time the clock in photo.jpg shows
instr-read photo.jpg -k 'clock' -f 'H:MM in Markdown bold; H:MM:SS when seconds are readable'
**7:47:05**
